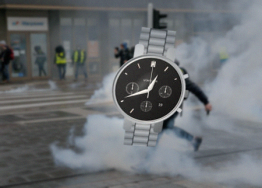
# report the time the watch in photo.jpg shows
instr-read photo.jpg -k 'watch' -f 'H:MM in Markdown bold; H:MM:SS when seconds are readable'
**12:41**
